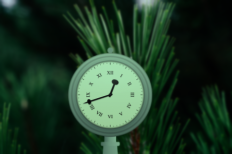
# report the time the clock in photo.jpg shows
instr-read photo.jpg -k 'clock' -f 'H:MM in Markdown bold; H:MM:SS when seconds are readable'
**12:42**
